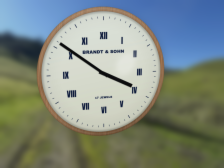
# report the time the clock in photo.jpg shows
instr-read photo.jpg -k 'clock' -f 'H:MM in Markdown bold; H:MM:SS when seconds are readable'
**3:51**
